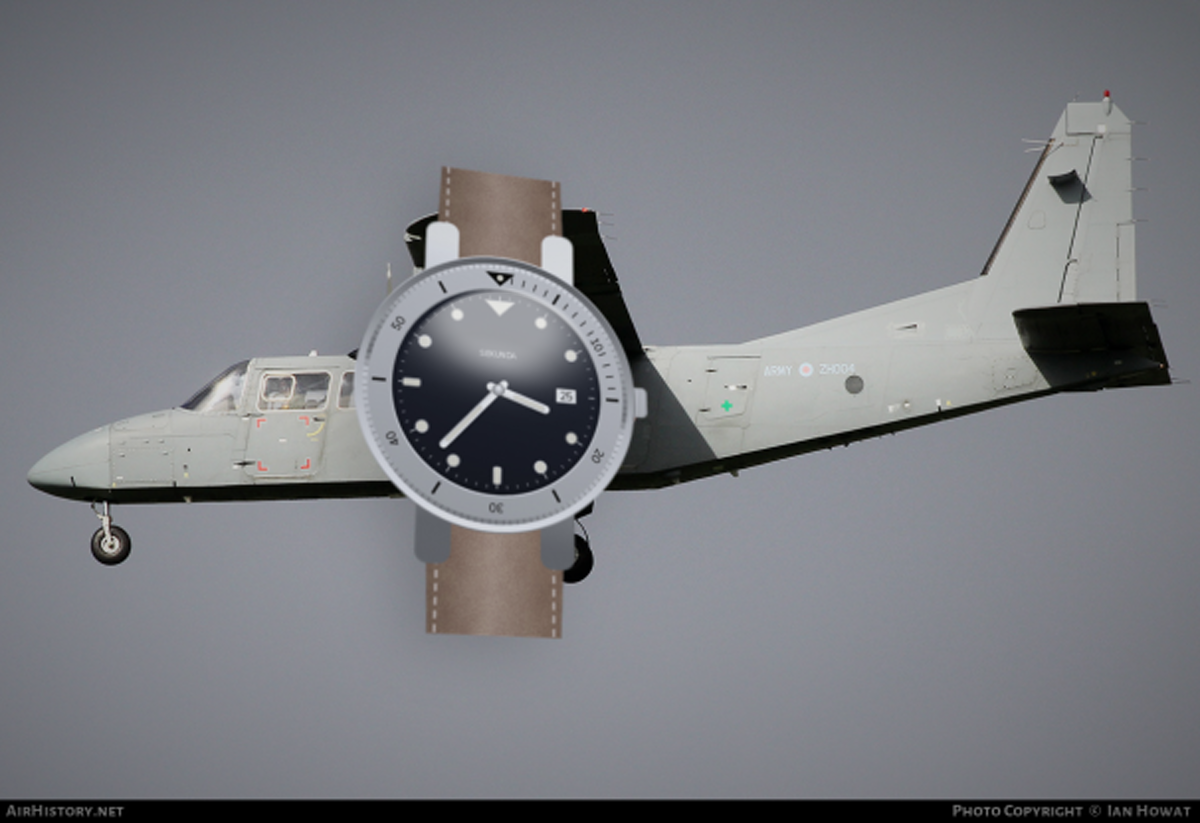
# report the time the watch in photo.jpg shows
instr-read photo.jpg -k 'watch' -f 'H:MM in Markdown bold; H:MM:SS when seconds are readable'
**3:37**
